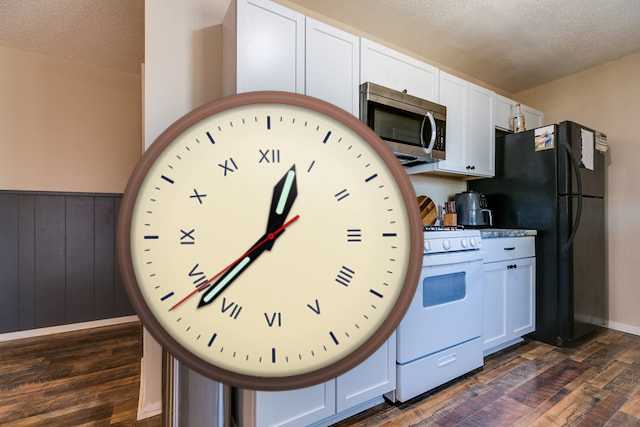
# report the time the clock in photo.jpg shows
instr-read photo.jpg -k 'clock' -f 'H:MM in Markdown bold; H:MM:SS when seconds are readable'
**12:37:39**
